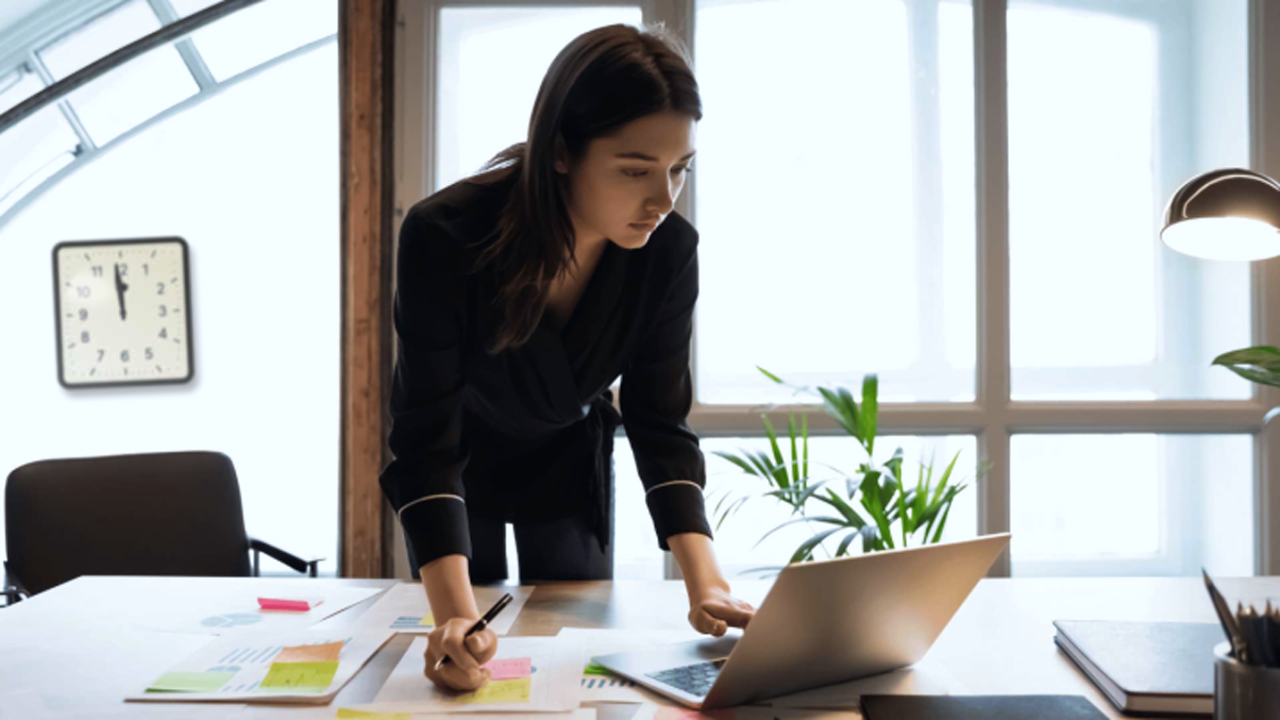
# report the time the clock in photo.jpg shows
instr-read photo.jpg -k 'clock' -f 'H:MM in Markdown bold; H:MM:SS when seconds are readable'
**11:59**
